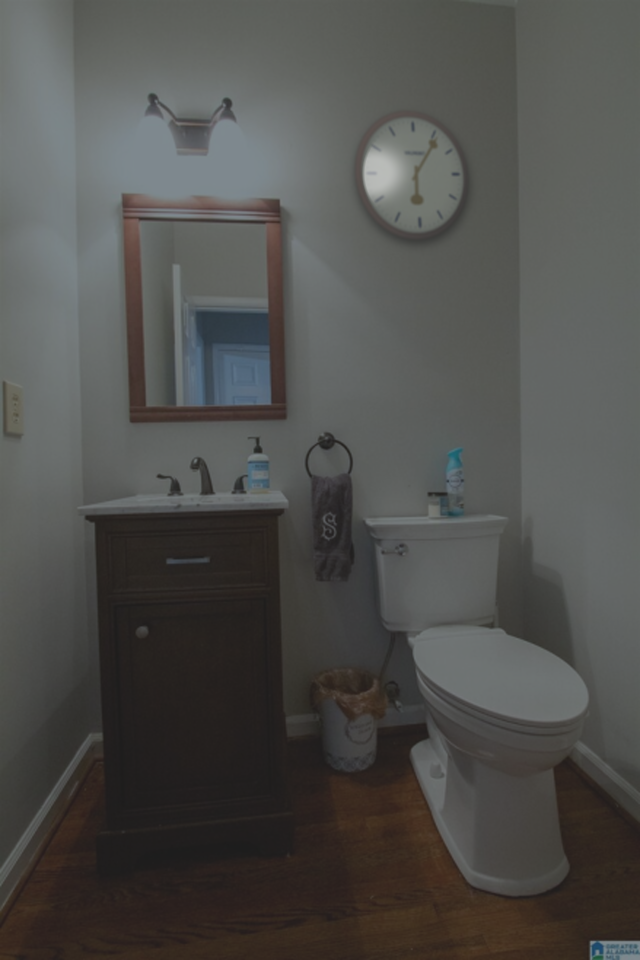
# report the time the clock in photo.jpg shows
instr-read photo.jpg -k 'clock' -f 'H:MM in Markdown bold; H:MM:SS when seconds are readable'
**6:06**
